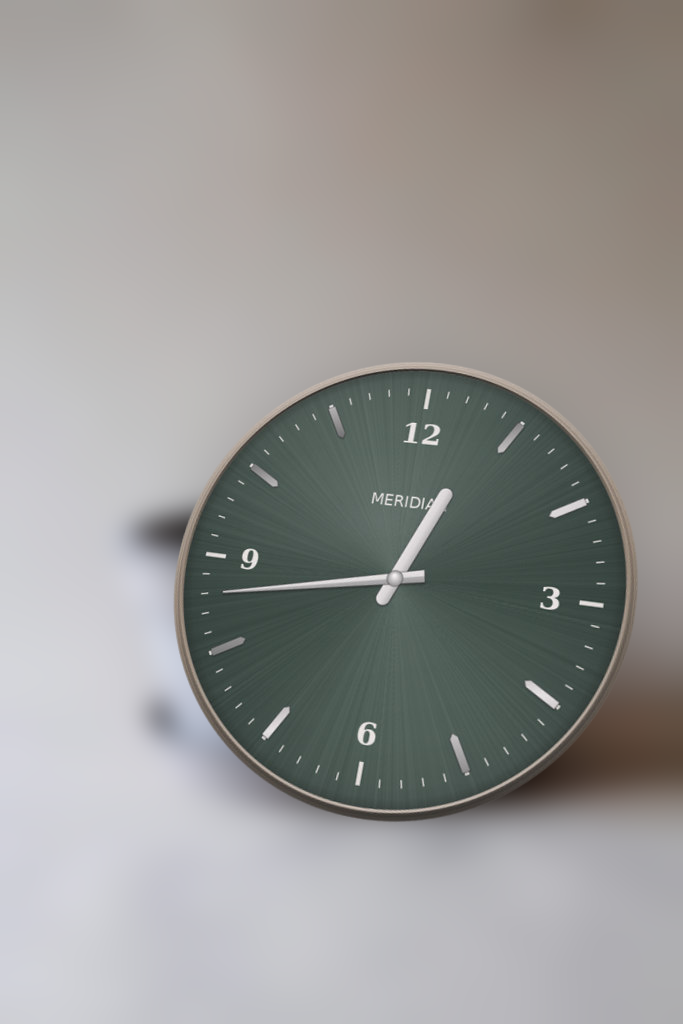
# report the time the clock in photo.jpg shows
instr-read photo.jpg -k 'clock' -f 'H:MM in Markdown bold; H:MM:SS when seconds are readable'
**12:43**
